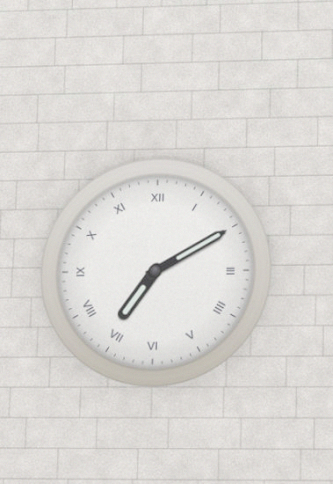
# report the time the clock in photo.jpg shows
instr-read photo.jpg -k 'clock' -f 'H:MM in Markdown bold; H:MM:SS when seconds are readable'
**7:10**
